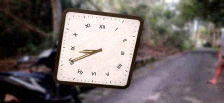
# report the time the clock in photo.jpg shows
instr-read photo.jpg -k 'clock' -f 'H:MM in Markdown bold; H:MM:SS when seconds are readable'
**8:40**
